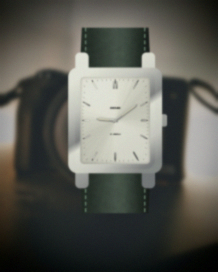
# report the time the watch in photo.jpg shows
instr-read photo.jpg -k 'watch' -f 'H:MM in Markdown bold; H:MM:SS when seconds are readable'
**9:09**
